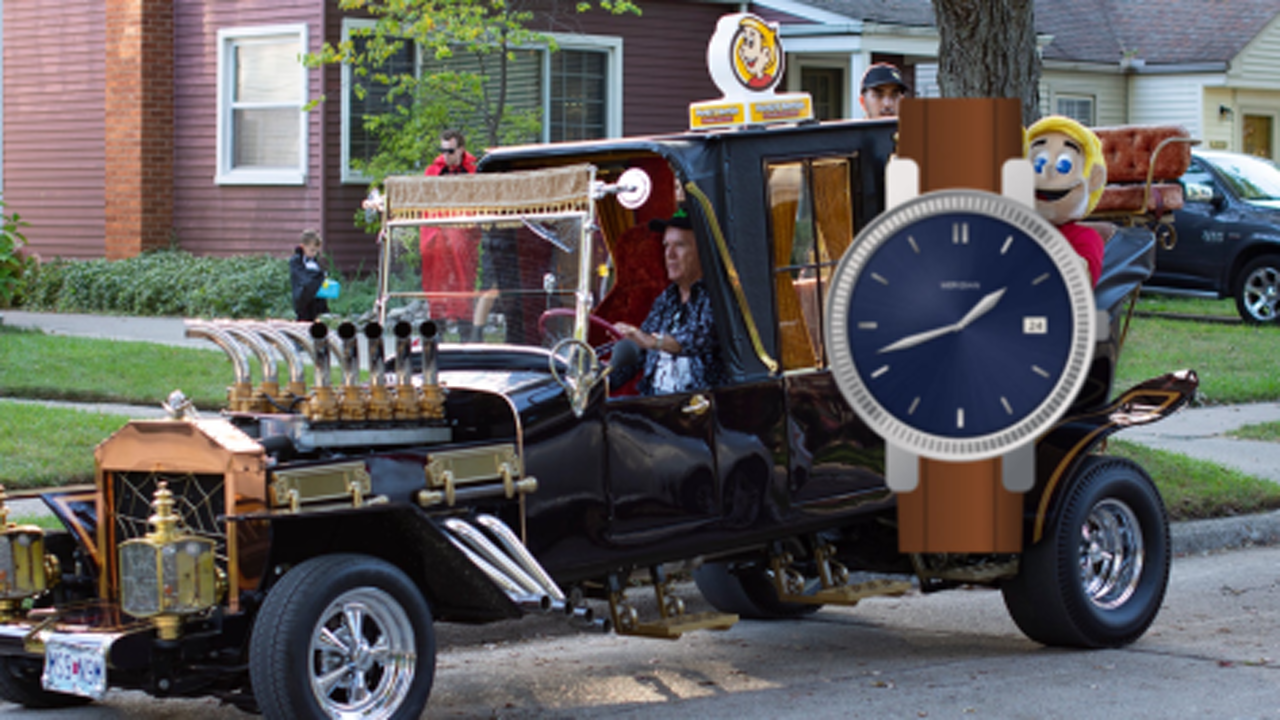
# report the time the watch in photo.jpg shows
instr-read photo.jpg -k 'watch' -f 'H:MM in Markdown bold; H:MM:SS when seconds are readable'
**1:42**
